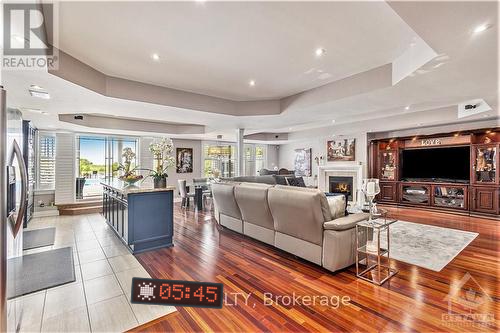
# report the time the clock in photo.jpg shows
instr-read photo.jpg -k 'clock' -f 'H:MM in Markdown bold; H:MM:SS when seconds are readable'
**5:45**
